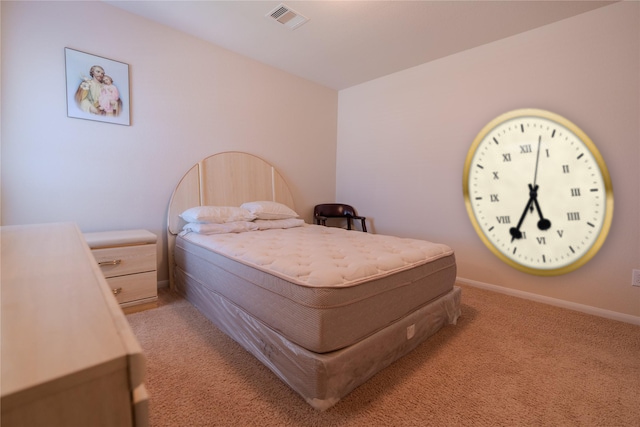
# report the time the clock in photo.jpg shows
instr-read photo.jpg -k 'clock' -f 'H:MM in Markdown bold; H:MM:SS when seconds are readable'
**5:36:03**
